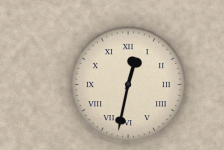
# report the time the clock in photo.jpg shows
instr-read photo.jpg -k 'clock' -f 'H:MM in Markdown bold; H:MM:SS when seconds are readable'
**12:32**
